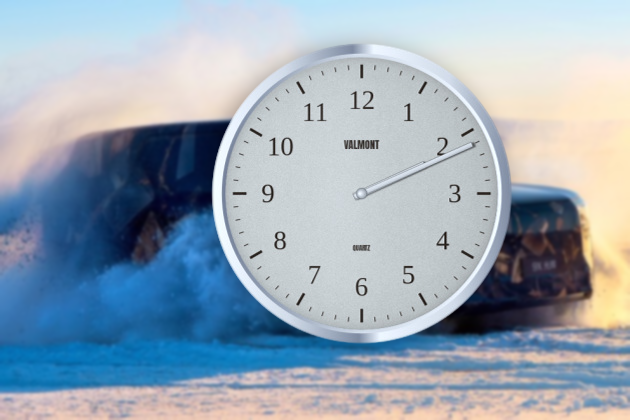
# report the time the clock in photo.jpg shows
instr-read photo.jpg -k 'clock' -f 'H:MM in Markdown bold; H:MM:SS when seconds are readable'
**2:11**
